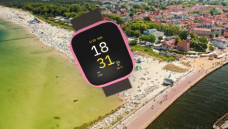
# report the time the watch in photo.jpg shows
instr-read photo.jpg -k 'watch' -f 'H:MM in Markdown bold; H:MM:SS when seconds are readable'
**18:31**
